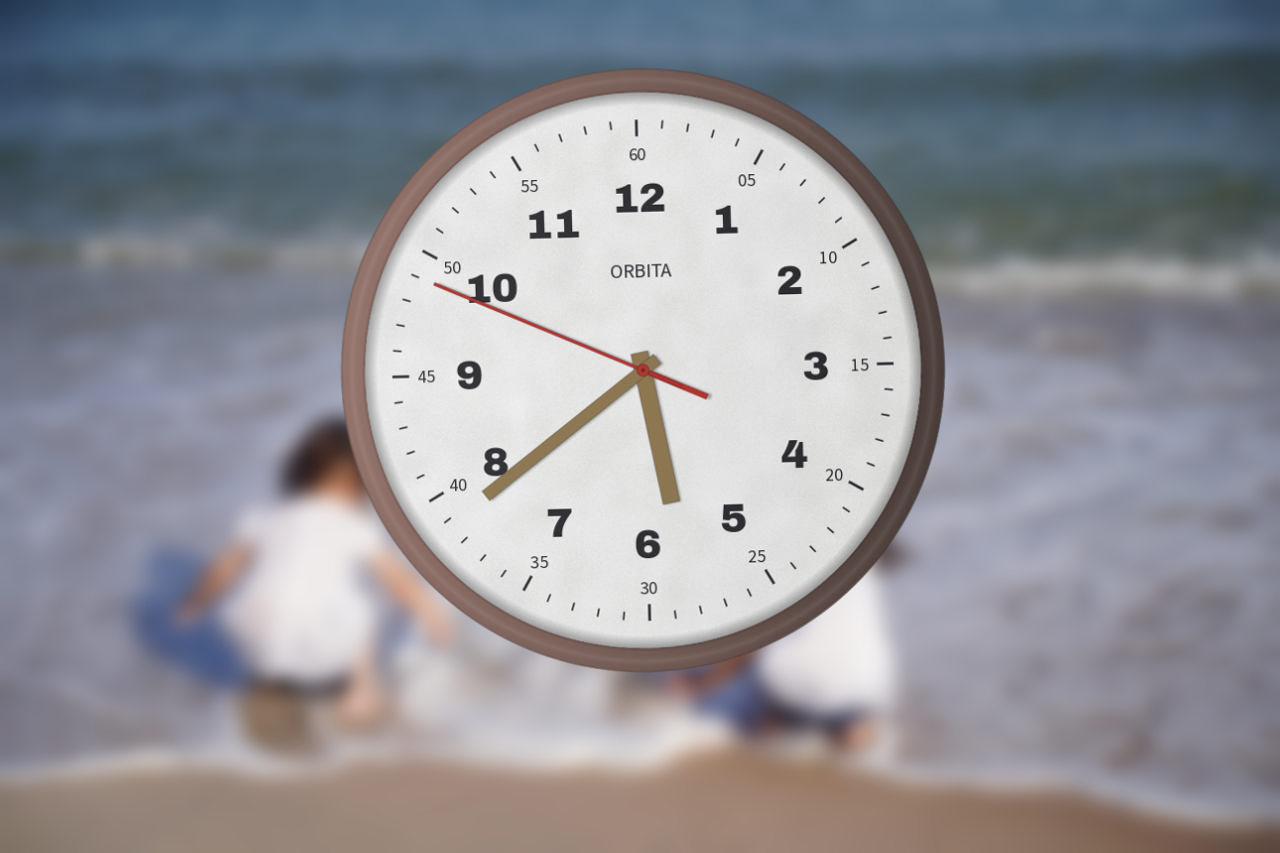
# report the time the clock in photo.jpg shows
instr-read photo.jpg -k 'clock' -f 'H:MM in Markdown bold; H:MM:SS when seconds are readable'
**5:38:49**
